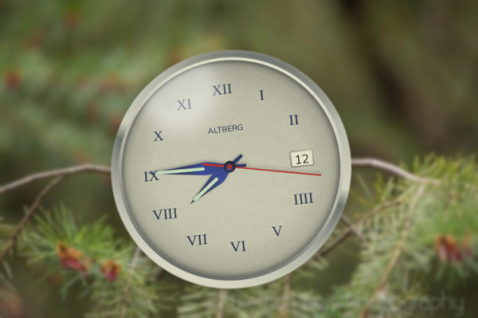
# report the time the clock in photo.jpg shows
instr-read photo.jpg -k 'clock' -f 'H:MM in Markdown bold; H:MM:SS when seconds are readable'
**7:45:17**
